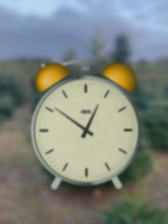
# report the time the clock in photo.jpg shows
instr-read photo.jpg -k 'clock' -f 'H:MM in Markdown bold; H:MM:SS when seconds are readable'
**12:51**
